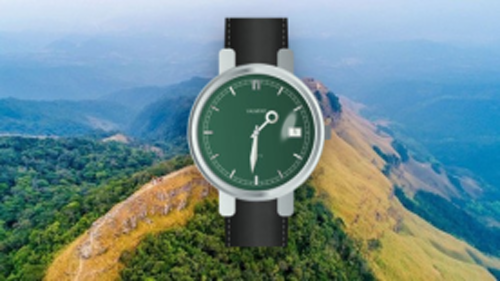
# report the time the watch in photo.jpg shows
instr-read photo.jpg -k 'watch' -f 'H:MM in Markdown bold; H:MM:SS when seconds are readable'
**1:31**
